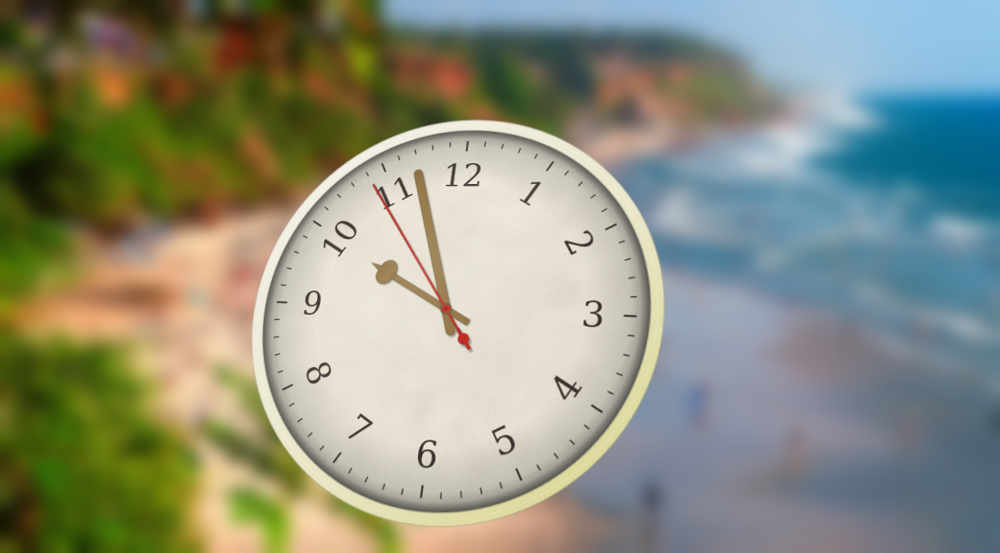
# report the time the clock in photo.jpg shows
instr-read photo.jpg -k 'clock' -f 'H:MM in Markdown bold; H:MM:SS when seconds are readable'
**9:56:54**
